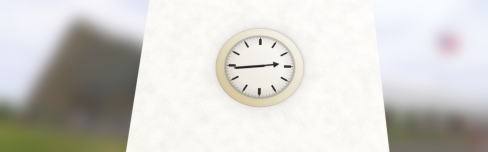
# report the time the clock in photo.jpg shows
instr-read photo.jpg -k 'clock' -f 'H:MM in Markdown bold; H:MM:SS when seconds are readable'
**2:44**
